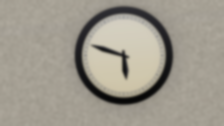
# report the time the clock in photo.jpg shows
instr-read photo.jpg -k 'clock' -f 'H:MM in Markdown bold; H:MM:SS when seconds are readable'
**5:48**
